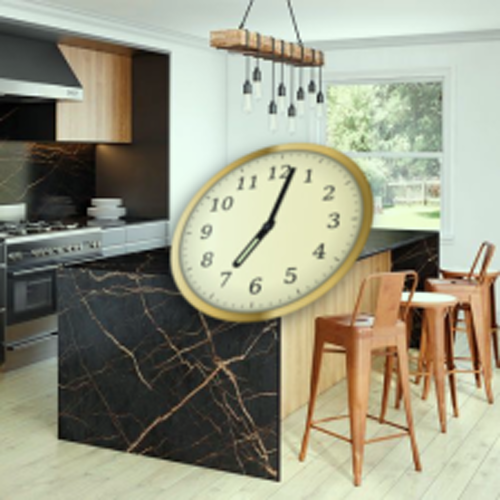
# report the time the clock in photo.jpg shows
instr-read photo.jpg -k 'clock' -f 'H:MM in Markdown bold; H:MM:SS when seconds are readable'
**7:02**
